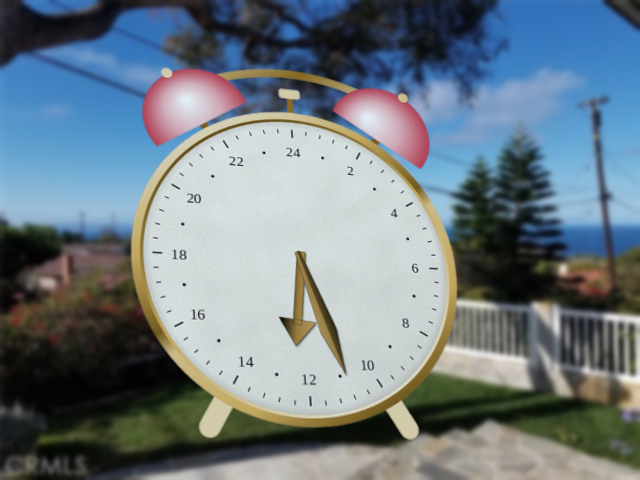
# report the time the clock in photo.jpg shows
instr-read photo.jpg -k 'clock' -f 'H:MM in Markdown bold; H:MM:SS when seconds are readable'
**12:27**
